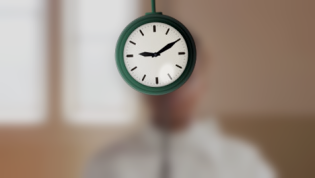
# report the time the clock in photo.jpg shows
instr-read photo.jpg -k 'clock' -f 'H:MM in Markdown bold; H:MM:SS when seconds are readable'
**9:10**
